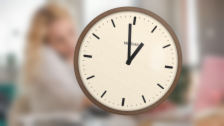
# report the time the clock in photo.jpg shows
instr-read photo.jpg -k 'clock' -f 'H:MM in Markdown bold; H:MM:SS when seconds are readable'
**12:59**
